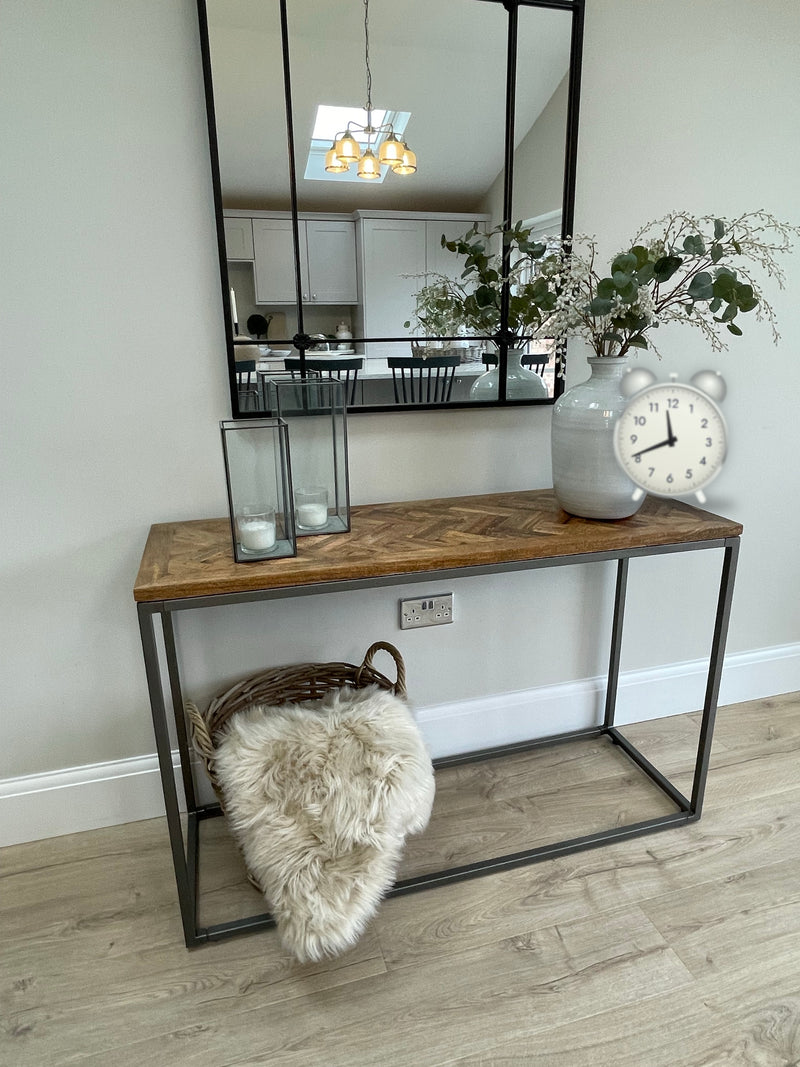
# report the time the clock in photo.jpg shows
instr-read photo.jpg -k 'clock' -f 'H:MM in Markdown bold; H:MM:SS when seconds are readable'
**11:41**
